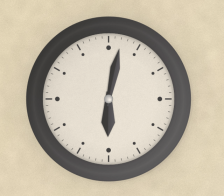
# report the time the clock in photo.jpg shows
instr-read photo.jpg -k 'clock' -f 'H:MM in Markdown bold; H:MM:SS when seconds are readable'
**6:02**
